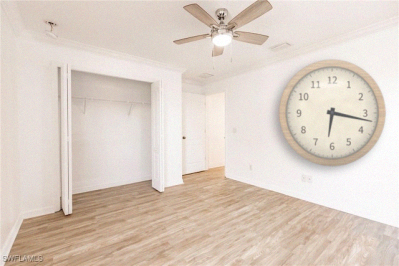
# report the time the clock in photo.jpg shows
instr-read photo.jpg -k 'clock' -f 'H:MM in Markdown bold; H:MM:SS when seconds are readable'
**6:17**
